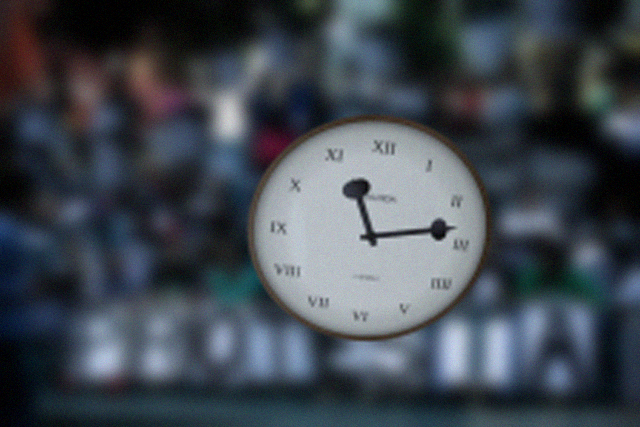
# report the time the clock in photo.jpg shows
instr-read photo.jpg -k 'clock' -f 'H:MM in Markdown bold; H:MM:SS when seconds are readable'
**11:13**
